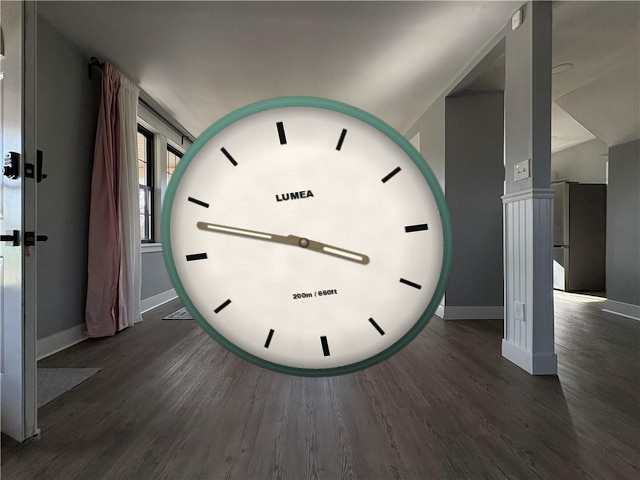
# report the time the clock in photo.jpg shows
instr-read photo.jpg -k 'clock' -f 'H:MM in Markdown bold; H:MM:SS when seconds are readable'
**3:48**
